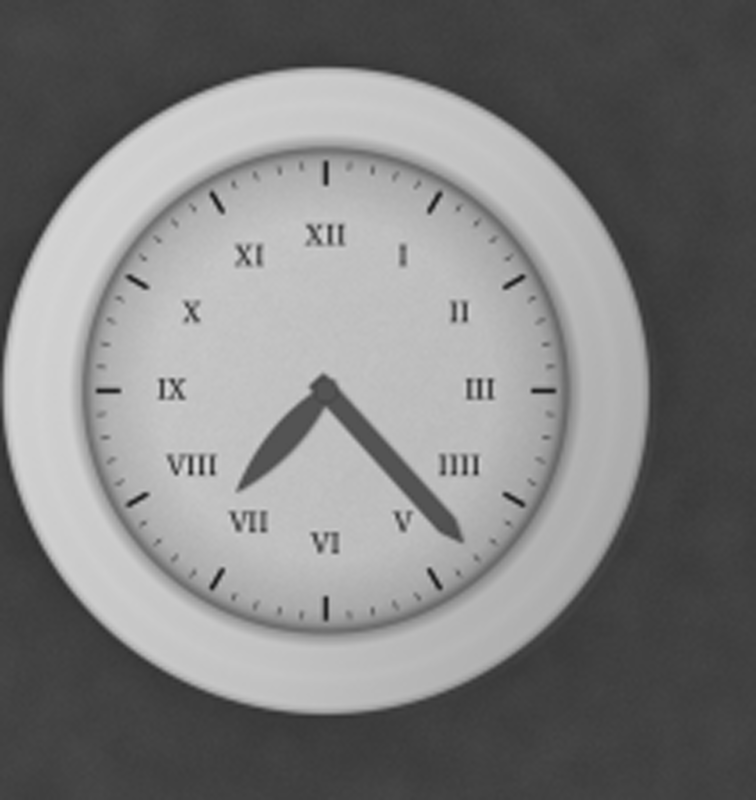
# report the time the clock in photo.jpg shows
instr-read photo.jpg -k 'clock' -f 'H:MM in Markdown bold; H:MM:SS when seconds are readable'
**7:23**
